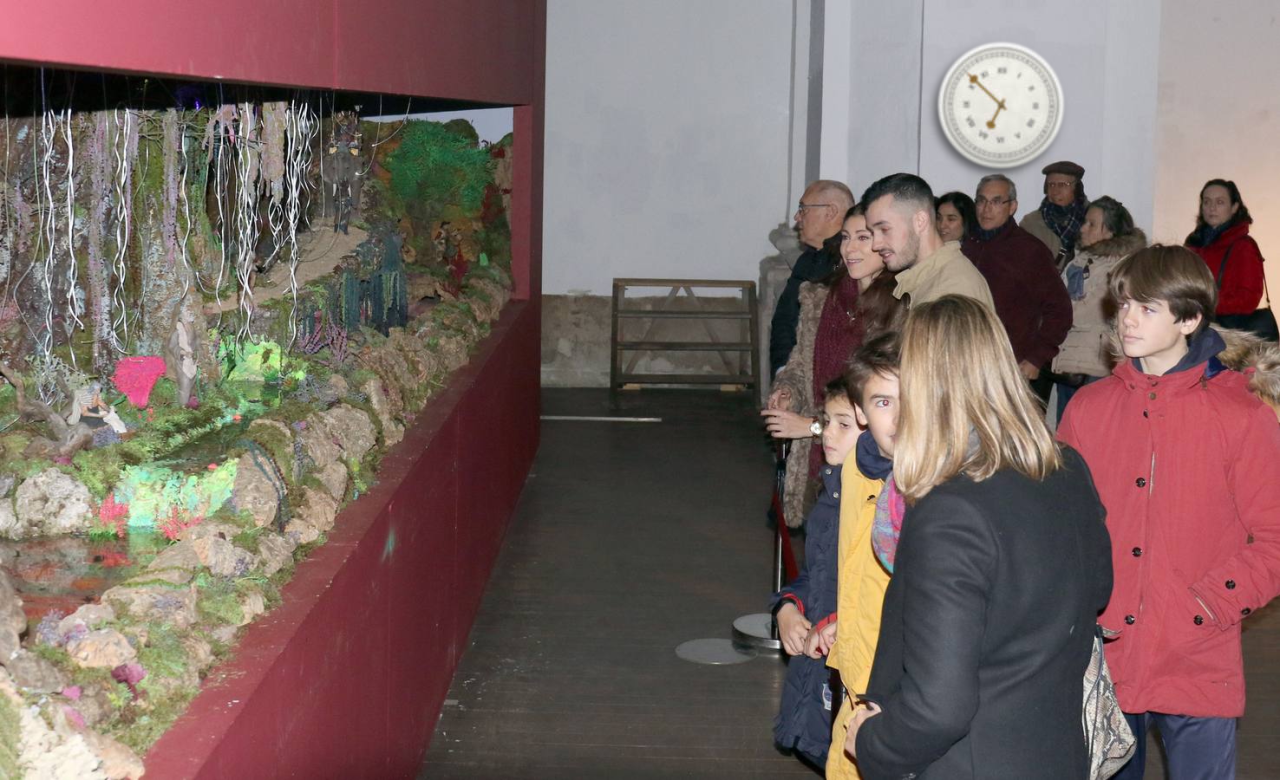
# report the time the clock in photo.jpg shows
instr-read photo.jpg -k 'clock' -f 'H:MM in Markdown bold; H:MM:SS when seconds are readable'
**6:52**
